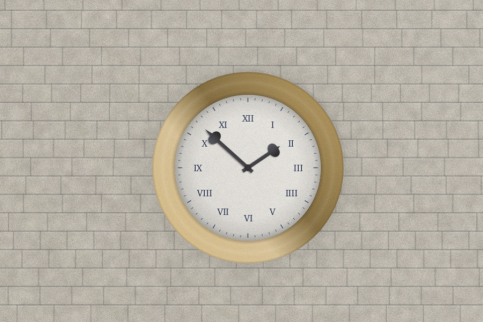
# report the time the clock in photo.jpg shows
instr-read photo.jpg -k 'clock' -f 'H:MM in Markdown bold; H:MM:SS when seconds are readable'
**1:52**
